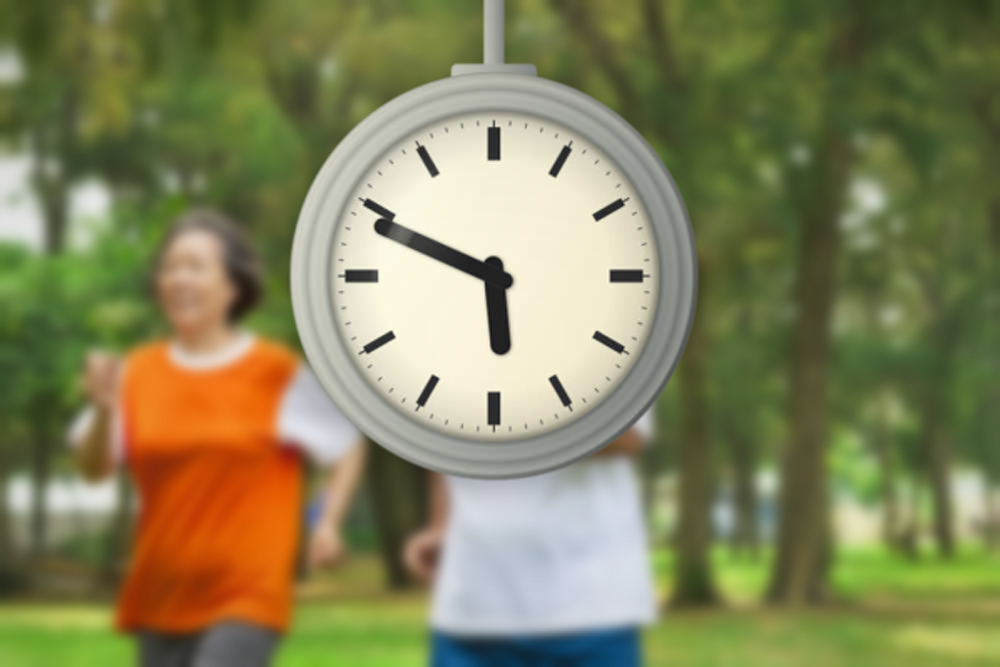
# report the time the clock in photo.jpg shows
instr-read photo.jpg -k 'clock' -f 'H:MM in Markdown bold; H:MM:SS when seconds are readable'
**5:49**
